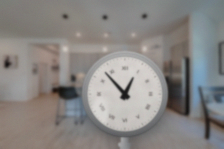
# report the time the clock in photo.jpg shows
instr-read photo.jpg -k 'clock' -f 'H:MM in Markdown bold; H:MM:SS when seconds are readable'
**12:53**
